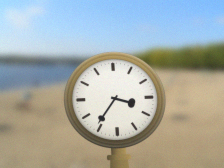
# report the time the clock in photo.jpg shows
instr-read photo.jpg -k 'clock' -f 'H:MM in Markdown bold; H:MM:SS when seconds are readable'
**3:36**
